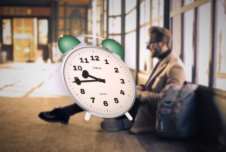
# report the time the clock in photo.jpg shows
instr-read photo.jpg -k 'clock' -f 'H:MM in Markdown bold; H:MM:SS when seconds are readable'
**9:44**
